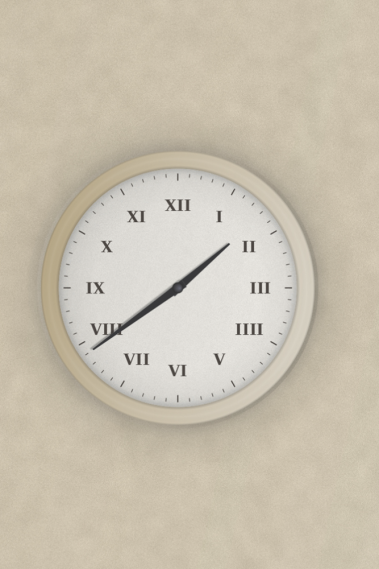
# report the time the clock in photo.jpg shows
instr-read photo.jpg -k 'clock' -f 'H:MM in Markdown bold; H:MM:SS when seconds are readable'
**1:39**
